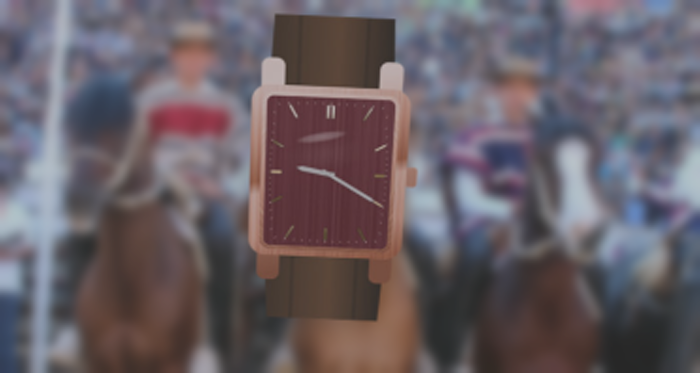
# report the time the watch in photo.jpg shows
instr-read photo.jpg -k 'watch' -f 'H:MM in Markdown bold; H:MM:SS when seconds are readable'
**9:20**
